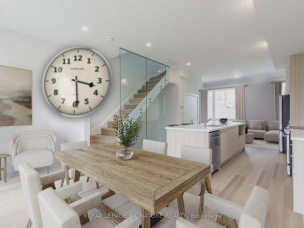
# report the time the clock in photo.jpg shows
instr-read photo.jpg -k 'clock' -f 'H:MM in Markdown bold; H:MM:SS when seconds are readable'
**3:29**
